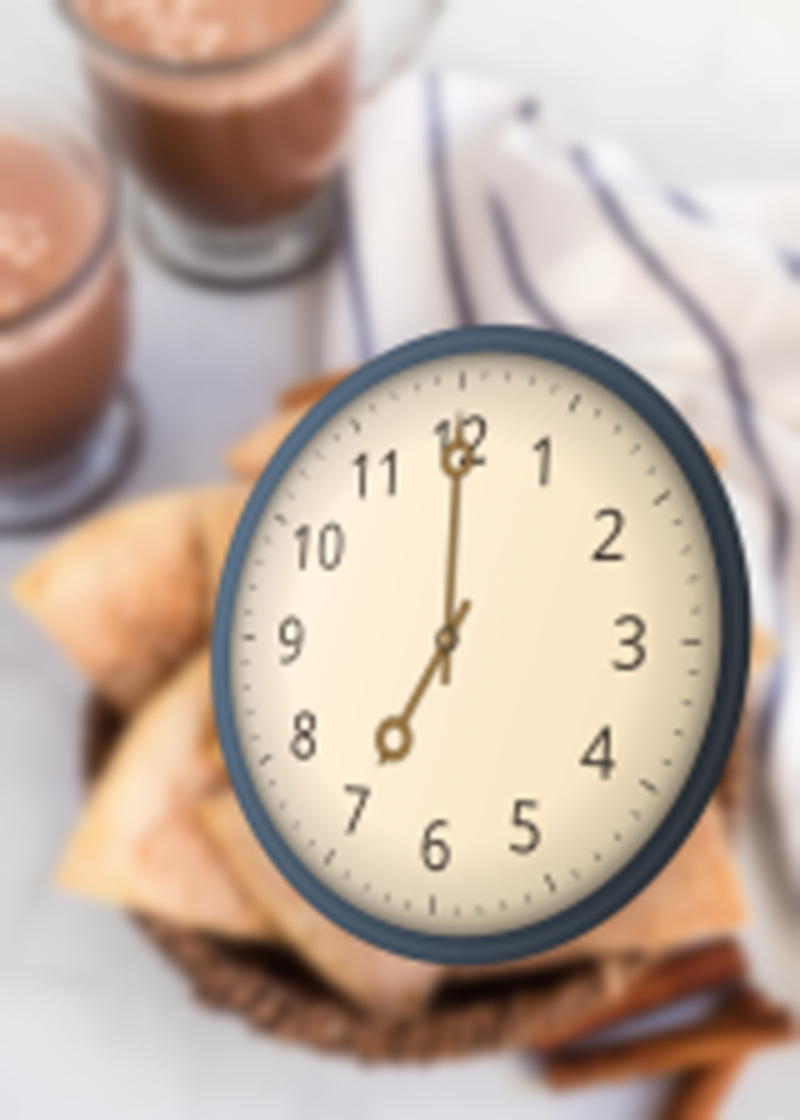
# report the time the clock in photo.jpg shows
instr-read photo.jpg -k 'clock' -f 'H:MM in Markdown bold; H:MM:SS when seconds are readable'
**7:00**
